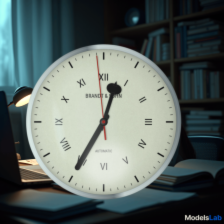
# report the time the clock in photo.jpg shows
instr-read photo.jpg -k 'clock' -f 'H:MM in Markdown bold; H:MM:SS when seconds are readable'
**12:34:59**
